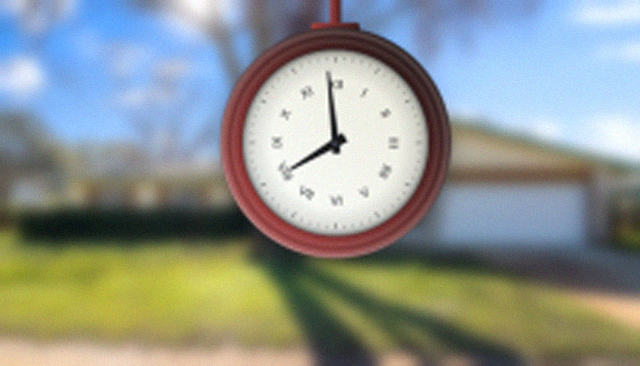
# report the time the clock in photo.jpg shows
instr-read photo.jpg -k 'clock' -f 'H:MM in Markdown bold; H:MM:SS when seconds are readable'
**7:59**
